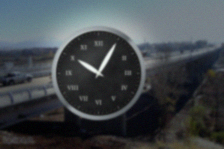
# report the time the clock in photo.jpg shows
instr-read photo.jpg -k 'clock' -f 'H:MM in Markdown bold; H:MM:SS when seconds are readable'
**10:05**
